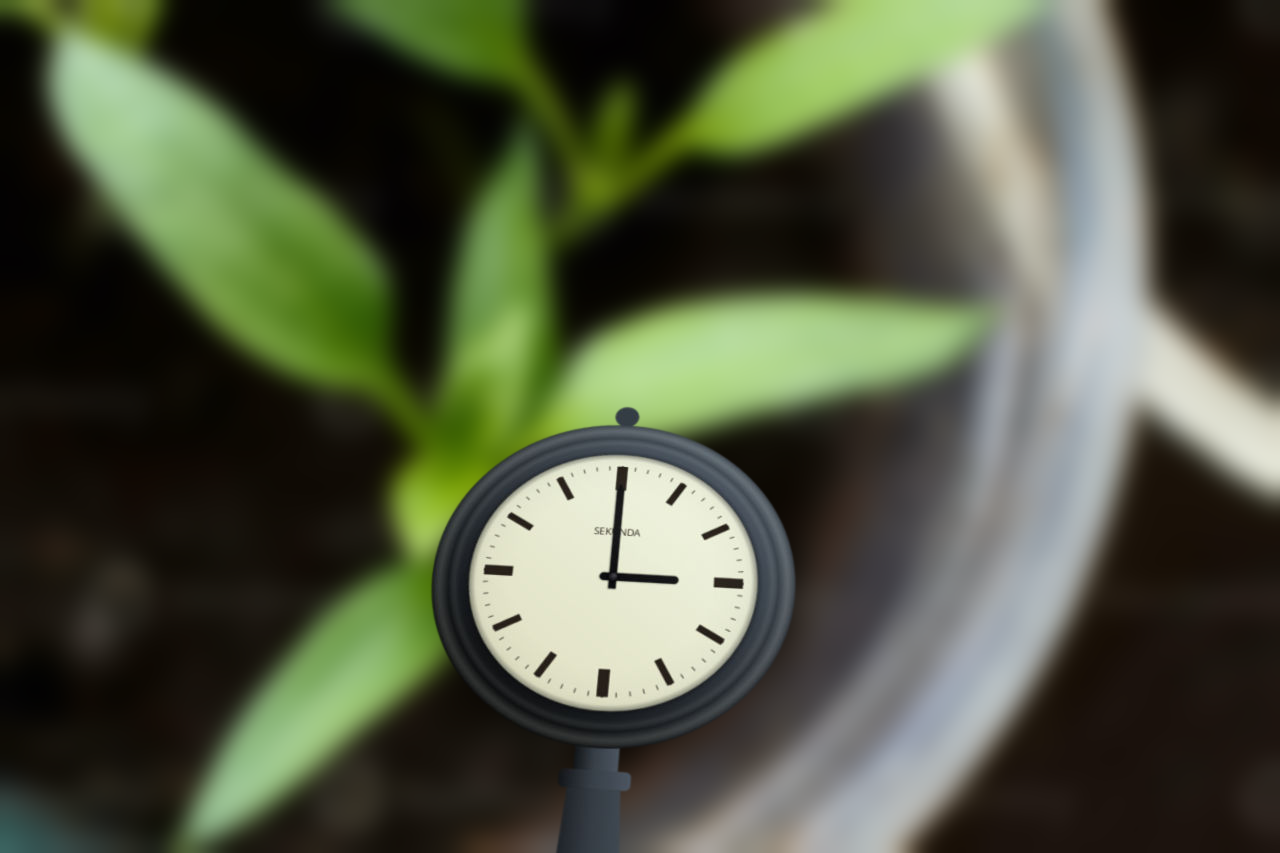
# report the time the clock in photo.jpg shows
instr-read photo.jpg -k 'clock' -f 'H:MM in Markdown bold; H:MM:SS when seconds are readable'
**3:00**
